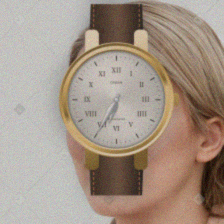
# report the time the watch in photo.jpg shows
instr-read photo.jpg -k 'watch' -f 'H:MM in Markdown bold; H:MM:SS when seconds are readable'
**6:35**
